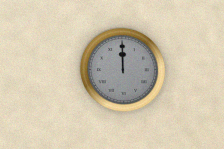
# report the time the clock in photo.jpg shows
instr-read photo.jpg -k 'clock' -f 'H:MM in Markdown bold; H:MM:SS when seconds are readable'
**12:00**
